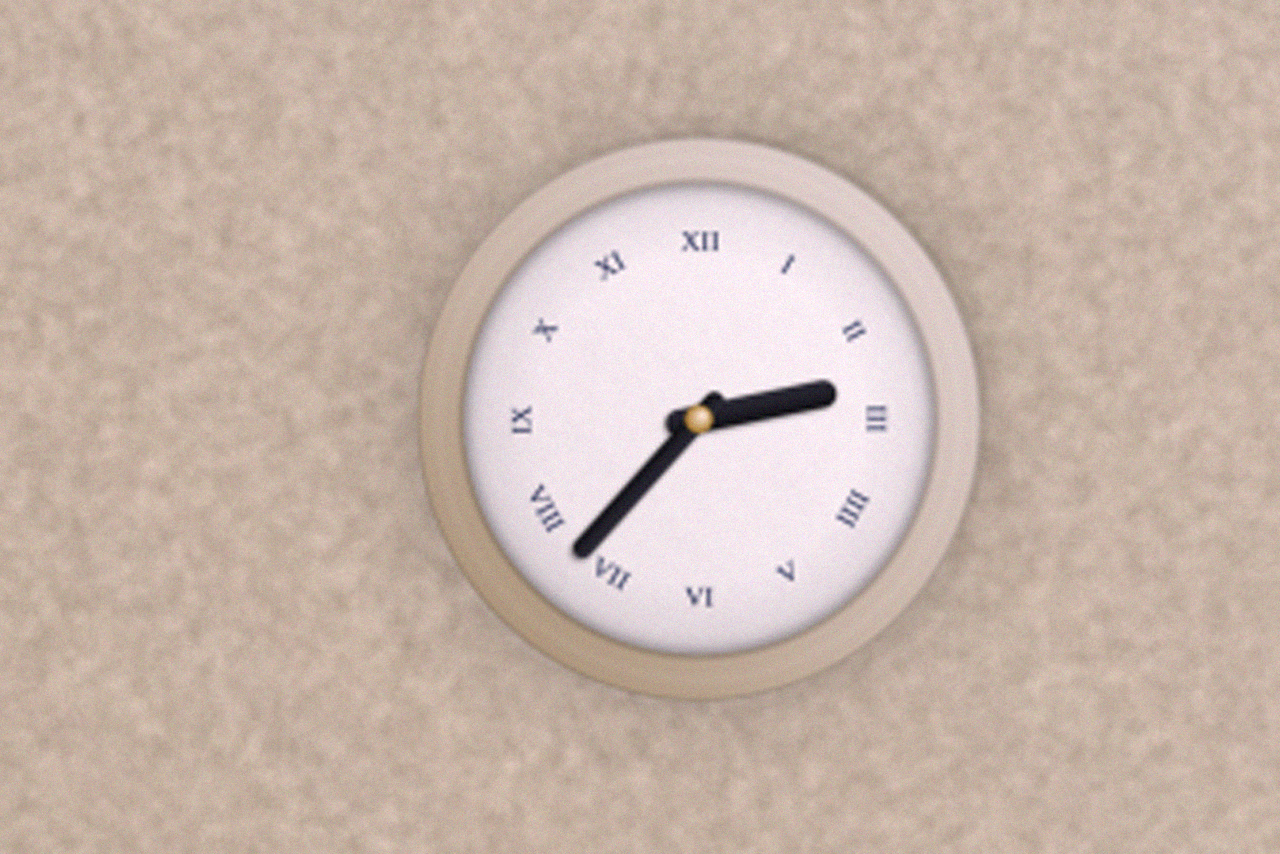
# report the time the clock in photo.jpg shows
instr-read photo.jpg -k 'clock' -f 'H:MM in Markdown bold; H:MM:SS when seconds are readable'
**2:37**
